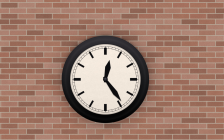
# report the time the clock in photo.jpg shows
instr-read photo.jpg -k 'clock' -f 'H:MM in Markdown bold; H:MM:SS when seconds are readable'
**12:24**
